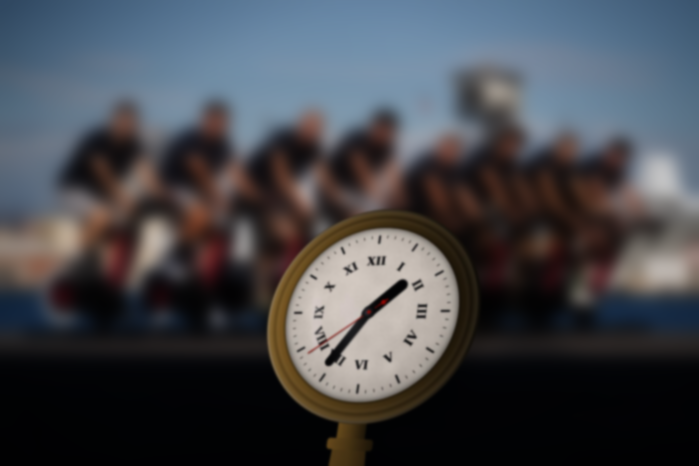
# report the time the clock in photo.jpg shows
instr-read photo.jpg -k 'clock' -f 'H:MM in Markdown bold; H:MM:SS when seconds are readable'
**1:35:39**
